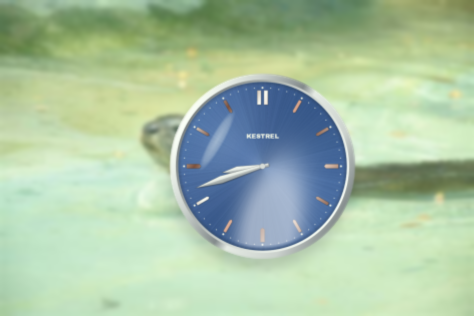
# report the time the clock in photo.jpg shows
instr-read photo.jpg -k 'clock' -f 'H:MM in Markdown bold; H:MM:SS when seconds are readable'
**8:42**
